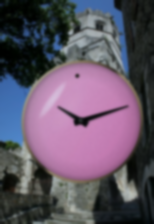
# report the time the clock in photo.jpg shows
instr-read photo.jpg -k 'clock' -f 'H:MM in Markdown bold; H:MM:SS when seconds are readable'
**10:13**
